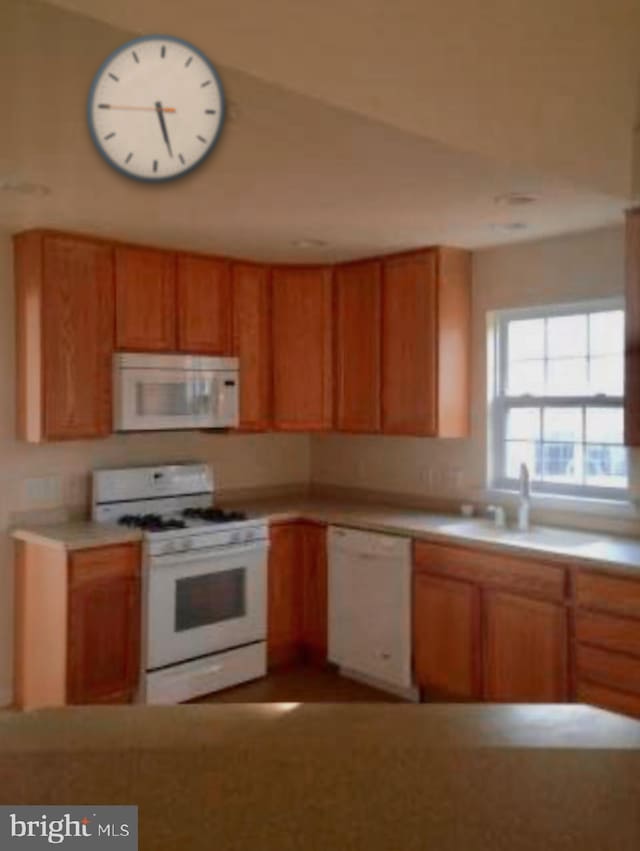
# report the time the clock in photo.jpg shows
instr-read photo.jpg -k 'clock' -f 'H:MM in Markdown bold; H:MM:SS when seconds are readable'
**5:26:45**
